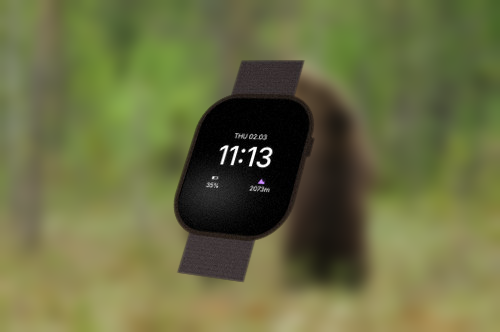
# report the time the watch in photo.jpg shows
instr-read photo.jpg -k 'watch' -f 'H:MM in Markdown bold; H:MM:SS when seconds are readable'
**11:13**
